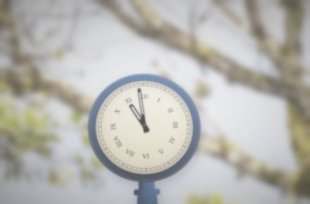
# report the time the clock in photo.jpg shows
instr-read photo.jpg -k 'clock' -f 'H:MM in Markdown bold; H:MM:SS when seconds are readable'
**10:59**
